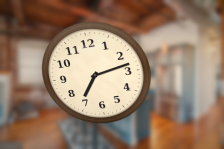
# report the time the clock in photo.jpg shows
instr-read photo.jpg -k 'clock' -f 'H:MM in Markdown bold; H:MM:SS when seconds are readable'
**7:13**
